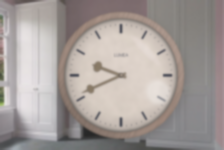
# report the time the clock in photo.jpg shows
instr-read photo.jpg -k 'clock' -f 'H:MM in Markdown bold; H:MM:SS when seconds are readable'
**9:41**
